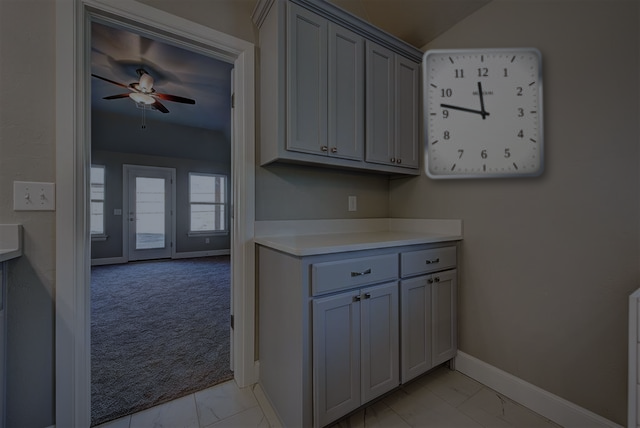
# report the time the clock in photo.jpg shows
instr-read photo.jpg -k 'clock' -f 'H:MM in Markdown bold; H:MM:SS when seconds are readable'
**11:47**
